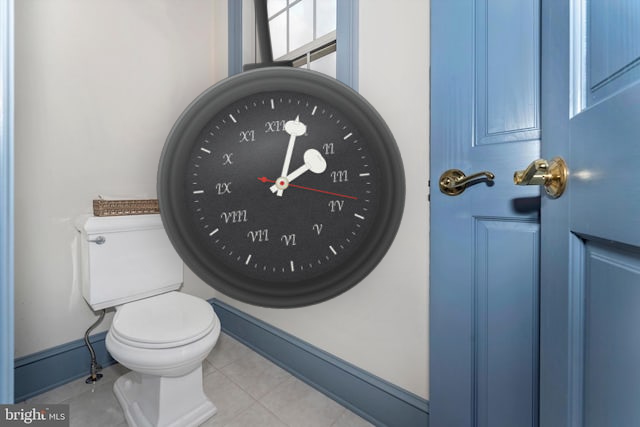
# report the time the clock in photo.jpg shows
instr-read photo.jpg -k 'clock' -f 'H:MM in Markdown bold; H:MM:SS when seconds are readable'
**2:03:18**
